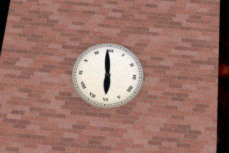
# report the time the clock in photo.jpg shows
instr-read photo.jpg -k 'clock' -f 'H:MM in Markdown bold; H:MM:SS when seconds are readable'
**5:59**
